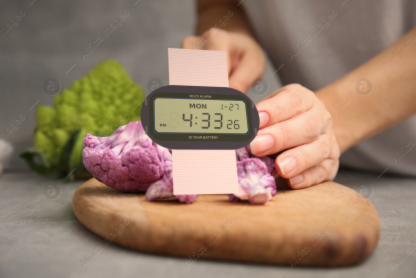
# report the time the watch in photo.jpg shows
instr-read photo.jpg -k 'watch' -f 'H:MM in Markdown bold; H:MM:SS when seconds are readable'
**4:33:26**
